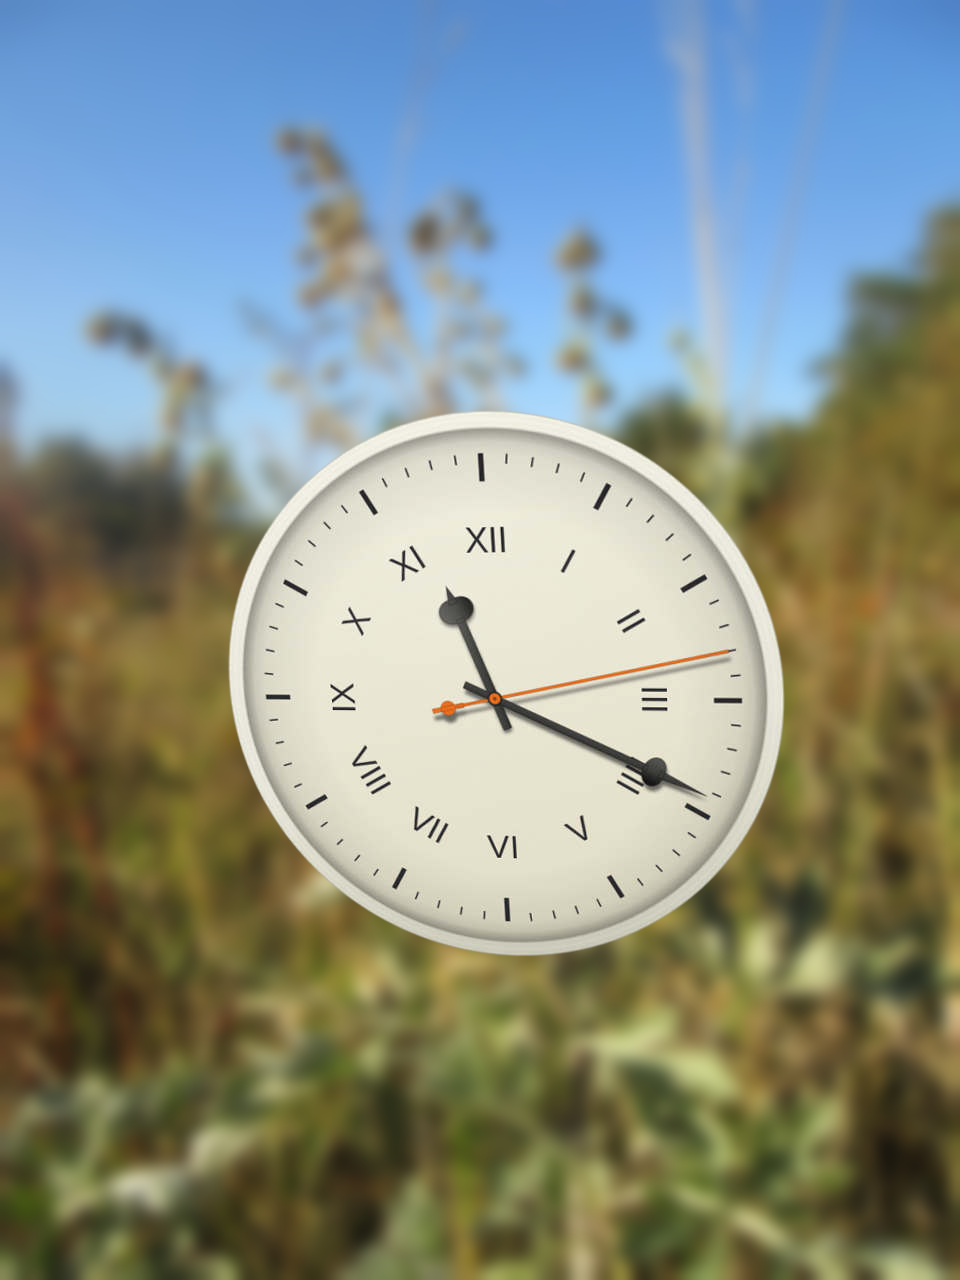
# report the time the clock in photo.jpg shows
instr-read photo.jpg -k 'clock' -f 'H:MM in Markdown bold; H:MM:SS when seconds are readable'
**11:19:13**
